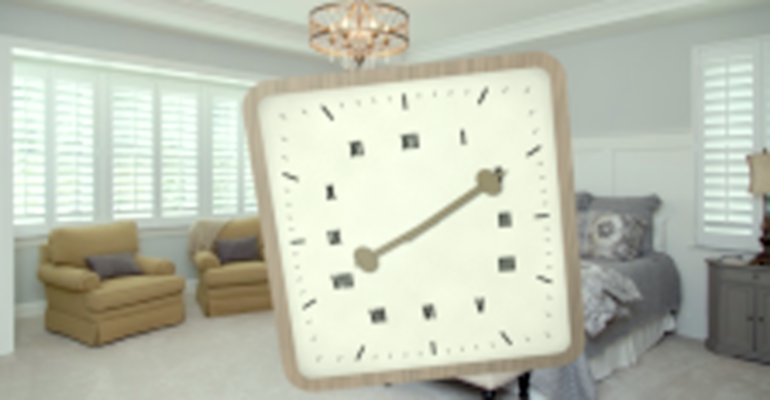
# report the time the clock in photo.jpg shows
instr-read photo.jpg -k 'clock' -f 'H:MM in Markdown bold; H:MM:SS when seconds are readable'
**8:10**
